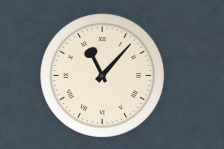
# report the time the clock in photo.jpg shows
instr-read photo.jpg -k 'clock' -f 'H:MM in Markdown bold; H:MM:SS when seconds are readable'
**11:07**
